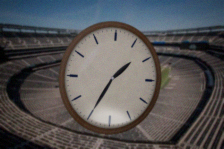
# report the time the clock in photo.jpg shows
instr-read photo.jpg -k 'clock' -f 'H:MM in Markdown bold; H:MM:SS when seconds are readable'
**1:35**
